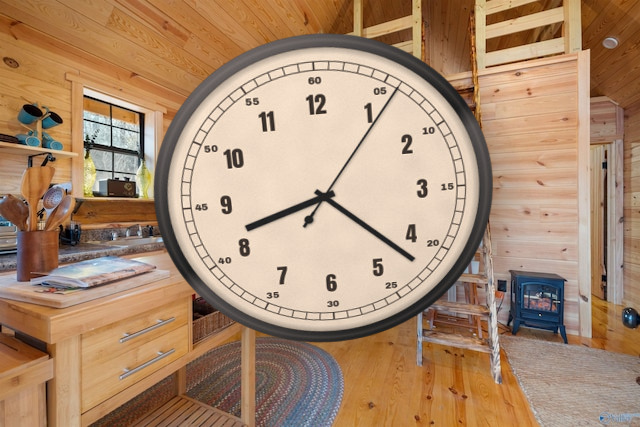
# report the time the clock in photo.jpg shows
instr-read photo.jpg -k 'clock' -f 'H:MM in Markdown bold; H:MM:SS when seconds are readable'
**8:22:06**
